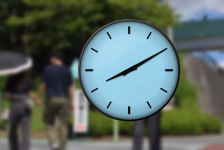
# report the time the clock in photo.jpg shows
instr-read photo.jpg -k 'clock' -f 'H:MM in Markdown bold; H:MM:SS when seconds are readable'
**8:10**
